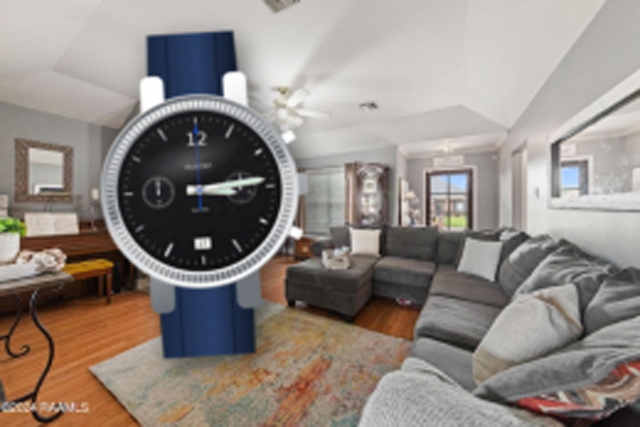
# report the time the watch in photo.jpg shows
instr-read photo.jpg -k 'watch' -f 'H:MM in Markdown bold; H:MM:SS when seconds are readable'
**3:14**
